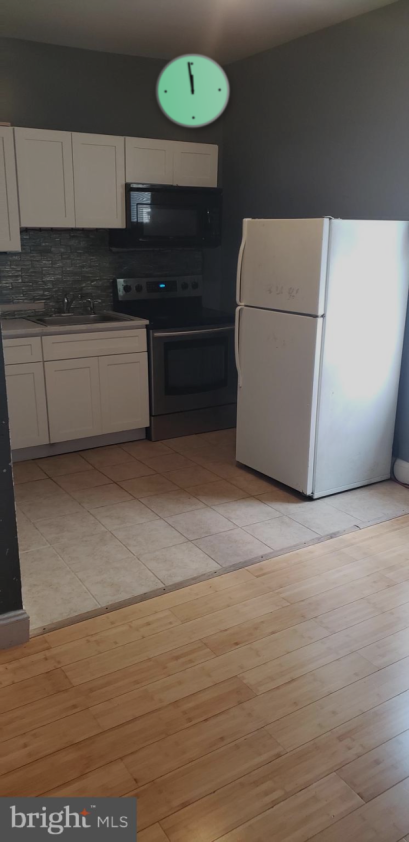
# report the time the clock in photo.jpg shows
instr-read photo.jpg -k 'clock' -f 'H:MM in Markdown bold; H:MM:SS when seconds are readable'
**11:59**
